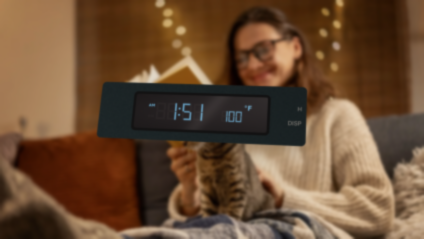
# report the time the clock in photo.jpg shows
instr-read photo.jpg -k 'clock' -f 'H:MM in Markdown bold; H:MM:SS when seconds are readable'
**1:51**
